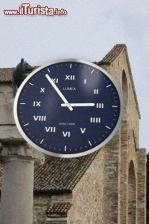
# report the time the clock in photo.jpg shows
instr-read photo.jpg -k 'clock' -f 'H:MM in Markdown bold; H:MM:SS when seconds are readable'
**2:54**
